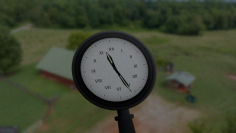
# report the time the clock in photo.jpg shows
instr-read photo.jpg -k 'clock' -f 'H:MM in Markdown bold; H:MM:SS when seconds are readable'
**11:26**
